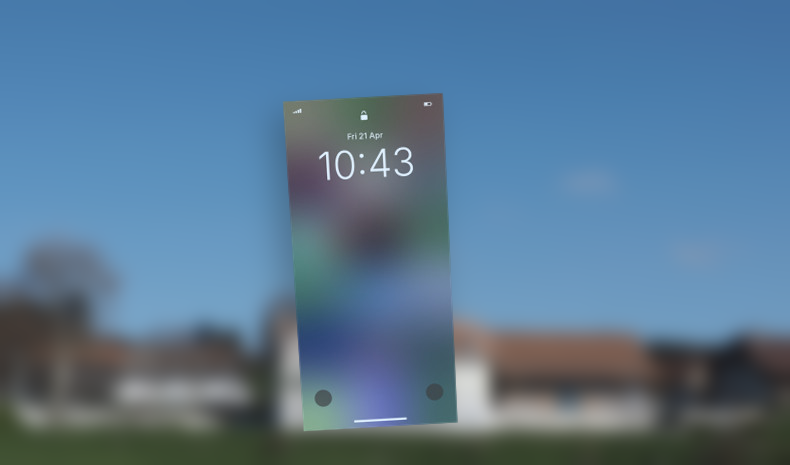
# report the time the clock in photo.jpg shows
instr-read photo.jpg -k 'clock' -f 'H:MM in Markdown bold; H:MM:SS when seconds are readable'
**10:43**
